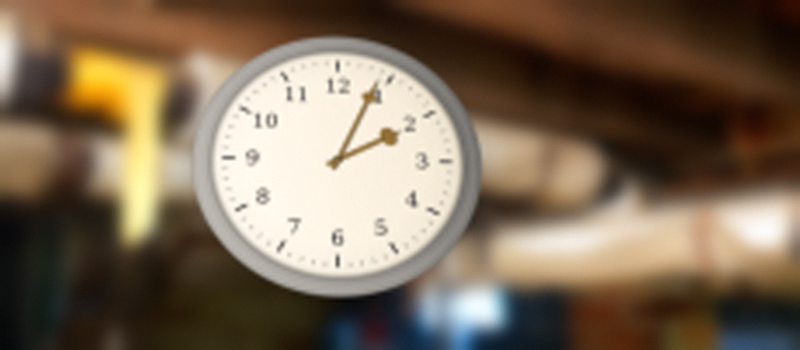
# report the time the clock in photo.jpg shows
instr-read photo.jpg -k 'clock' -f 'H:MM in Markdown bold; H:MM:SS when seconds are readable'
**2:04**
